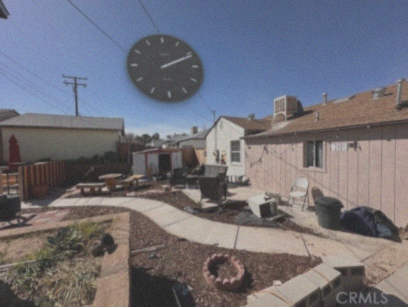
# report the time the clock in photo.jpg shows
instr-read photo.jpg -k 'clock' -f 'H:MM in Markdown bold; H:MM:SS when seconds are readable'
**2:11**
